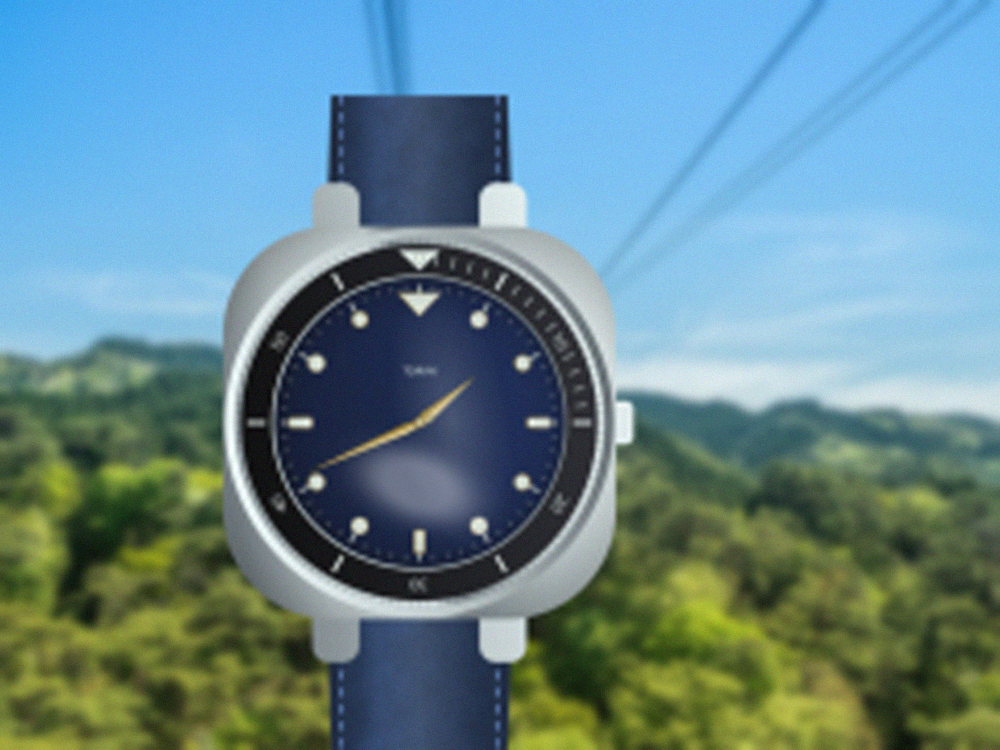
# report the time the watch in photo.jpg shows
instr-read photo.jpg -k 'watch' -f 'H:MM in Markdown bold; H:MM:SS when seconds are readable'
**1:41**
